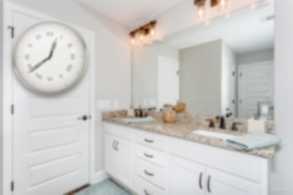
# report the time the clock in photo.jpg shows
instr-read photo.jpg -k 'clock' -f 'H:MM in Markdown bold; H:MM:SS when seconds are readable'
**12:39**
